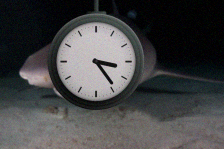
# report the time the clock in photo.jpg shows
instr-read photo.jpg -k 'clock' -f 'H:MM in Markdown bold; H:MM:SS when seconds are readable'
**3:24**
